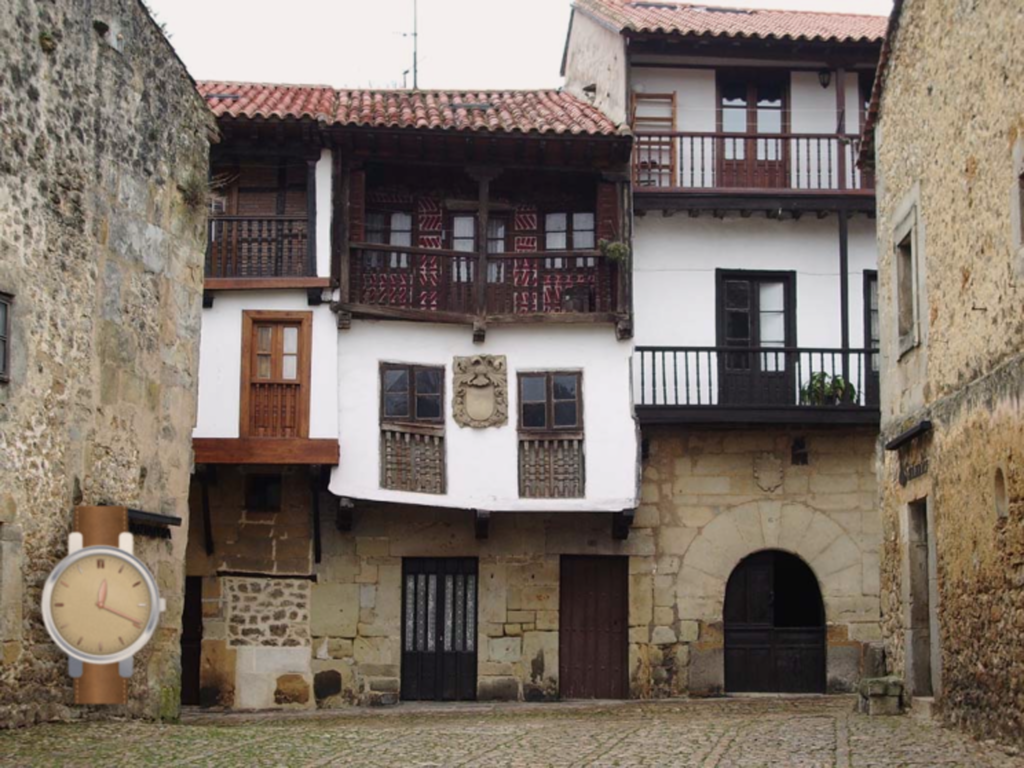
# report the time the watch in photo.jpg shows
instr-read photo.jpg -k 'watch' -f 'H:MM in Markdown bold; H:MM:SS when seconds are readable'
**12:19**
